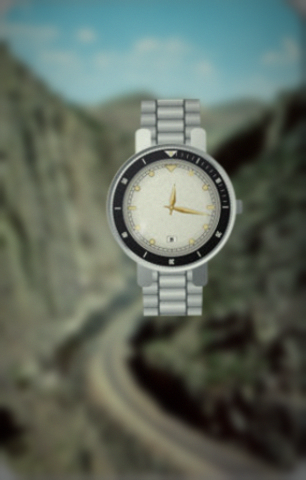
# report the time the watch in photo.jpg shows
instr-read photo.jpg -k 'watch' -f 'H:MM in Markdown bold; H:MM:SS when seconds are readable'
**12:17**
